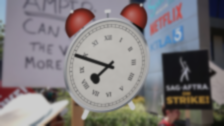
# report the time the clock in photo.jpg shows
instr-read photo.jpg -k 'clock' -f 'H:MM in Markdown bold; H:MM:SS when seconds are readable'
**7:49**
